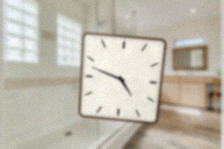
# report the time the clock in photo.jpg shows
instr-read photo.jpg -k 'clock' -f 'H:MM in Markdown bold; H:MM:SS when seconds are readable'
**4:48**
